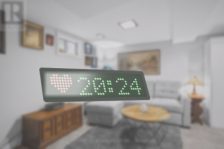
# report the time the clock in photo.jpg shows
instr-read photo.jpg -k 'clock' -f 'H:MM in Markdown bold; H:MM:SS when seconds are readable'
**20:24**
